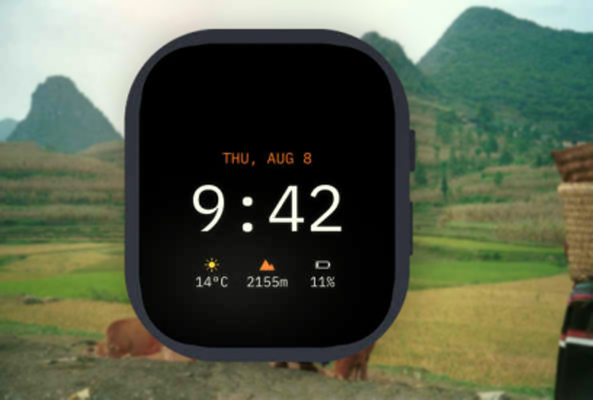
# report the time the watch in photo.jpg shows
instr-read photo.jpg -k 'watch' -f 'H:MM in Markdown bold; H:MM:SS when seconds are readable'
**9:42**
